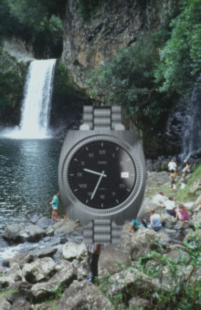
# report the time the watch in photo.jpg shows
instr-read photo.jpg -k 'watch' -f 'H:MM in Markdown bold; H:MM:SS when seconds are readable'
**9:34**
